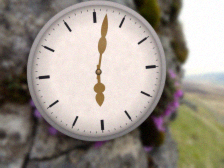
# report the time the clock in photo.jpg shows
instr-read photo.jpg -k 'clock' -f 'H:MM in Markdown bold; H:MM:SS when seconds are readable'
**6:02**
